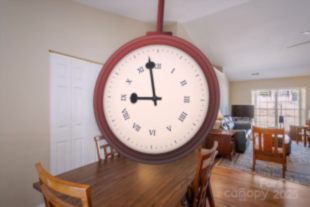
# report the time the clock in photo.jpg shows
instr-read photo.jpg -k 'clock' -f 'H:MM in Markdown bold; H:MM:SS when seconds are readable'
**8:58**
